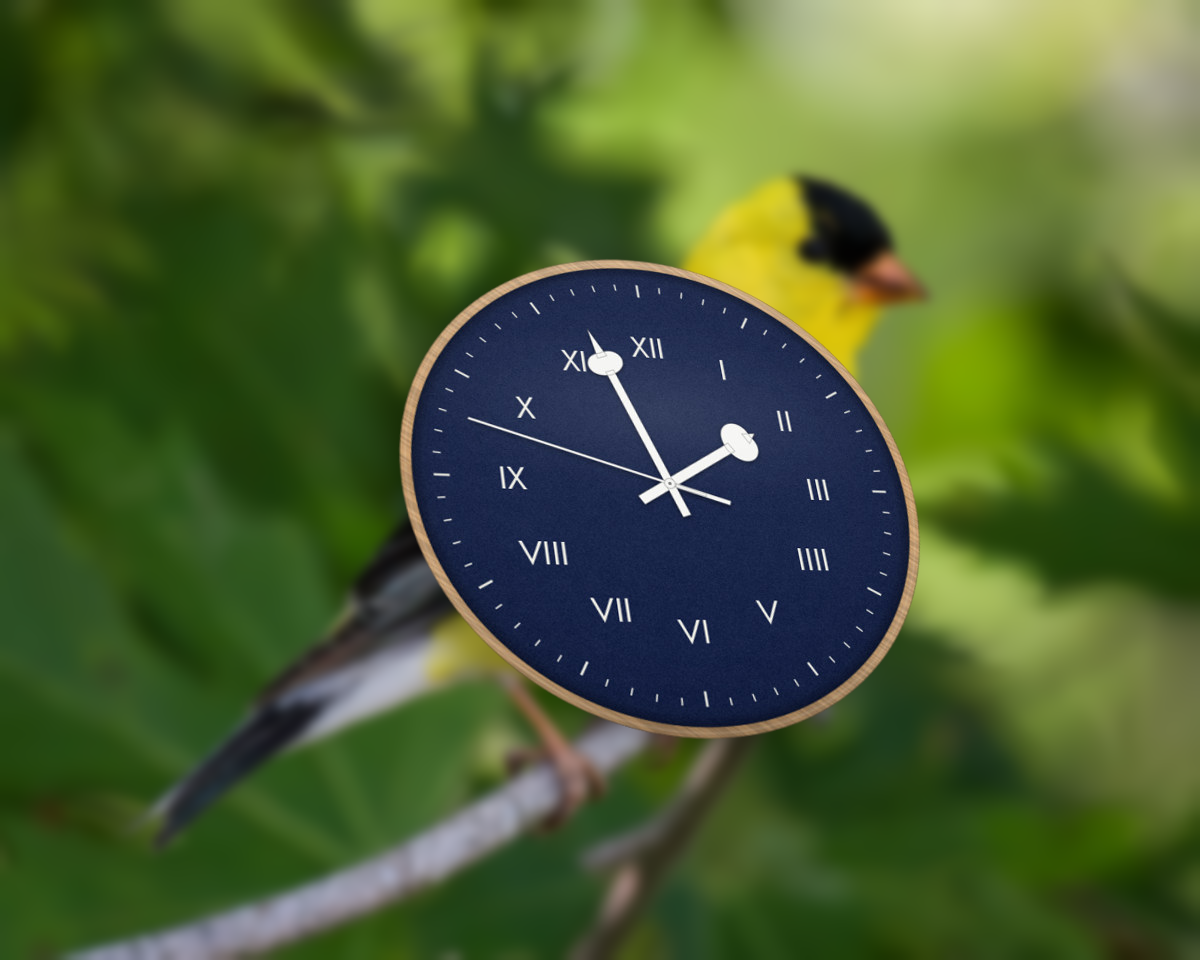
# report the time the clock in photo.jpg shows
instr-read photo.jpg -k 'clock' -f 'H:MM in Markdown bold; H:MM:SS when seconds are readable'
**1:56:48**
